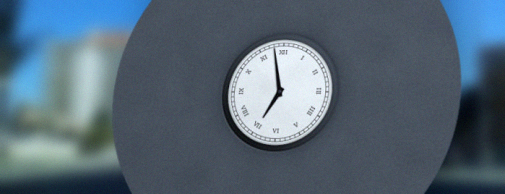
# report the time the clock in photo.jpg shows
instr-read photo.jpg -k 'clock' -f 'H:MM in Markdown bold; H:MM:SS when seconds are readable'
**6:58**
